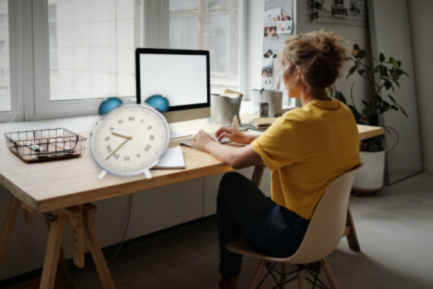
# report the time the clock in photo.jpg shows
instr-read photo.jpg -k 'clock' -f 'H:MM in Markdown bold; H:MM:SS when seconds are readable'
**9:37**
